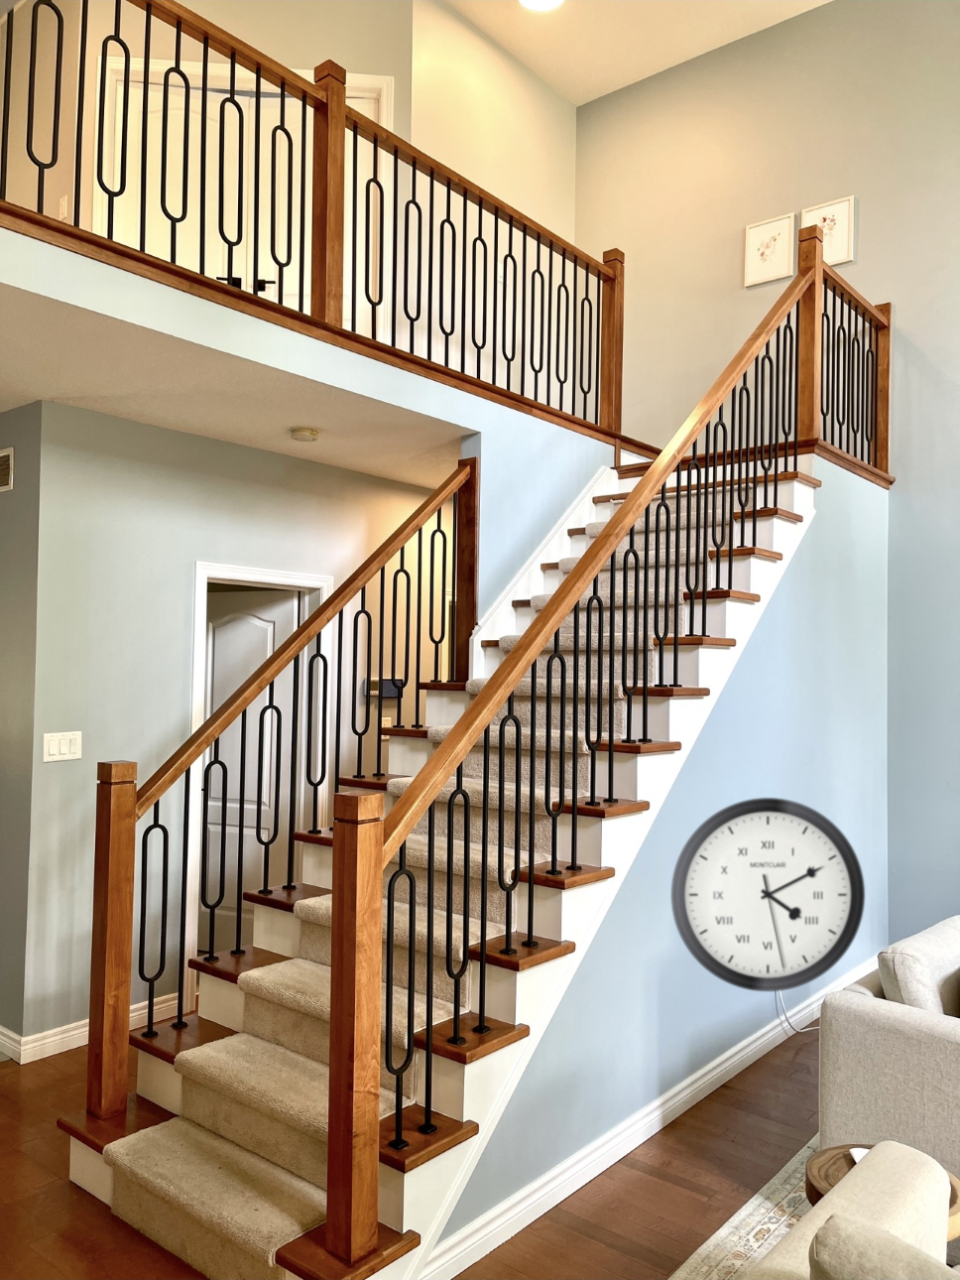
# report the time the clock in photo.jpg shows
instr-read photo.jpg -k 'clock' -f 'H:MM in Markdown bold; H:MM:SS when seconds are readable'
**4:10:28**
